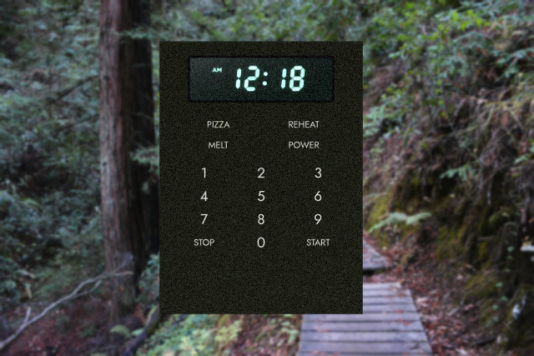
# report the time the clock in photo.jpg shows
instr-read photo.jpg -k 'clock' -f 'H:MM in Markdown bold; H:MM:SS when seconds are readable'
**12:18**
